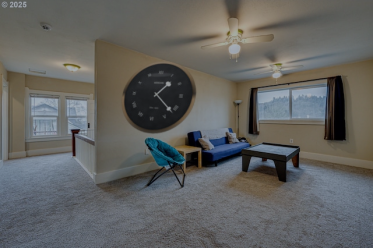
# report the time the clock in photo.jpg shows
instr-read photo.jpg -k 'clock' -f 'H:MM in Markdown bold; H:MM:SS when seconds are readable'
**1:22**
